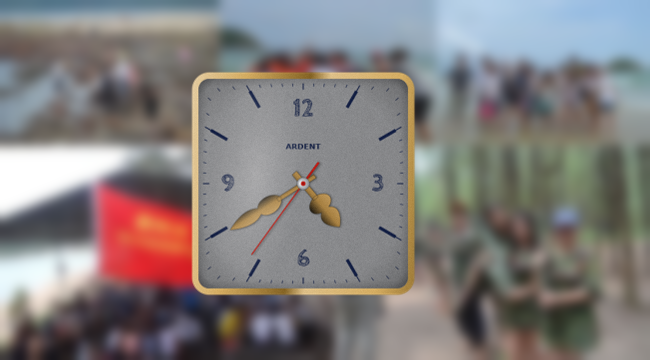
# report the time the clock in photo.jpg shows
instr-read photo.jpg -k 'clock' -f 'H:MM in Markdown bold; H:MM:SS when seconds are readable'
**4:39:36**
